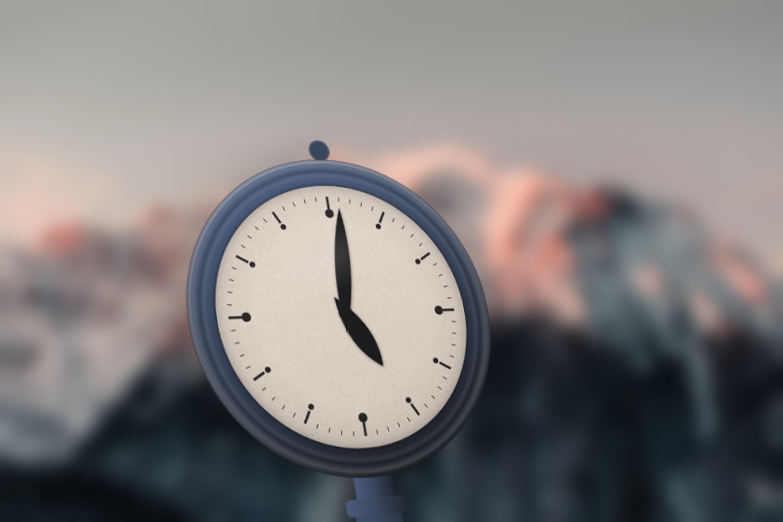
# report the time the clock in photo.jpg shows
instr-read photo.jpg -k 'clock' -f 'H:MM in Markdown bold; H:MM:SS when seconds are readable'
**5:01**
